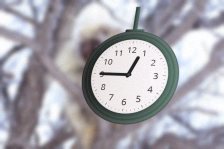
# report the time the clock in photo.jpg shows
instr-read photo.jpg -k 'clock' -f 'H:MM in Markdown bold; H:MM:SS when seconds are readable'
**12:45**
